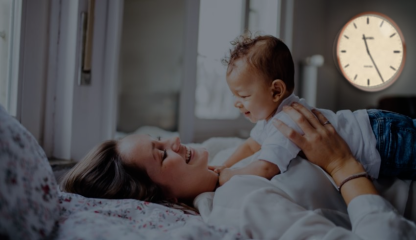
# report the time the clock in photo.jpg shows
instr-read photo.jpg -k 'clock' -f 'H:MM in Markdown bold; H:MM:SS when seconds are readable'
**11:25**
